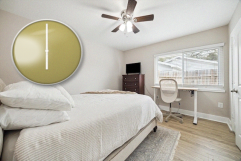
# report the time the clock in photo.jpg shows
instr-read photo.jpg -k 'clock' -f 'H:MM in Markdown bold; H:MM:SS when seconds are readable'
**6:00**
